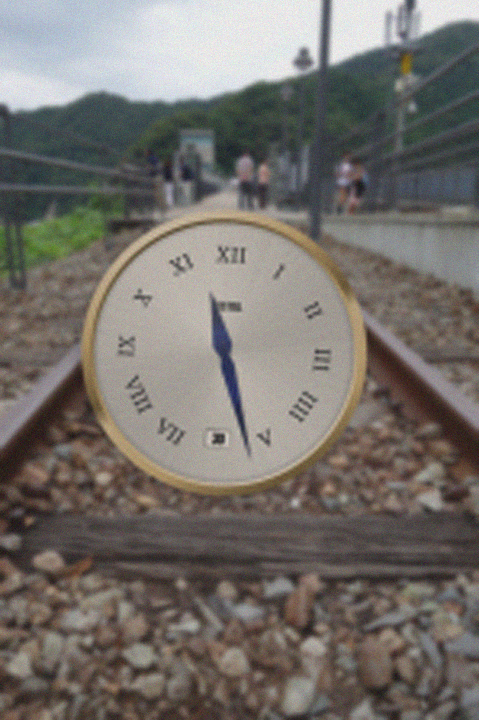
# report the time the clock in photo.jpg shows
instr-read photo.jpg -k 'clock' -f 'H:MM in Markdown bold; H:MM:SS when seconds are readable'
**11:27**
